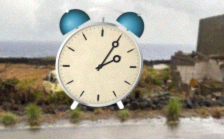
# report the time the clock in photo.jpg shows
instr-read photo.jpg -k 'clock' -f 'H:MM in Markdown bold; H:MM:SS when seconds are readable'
**2:05**
